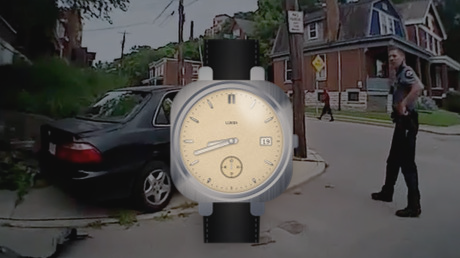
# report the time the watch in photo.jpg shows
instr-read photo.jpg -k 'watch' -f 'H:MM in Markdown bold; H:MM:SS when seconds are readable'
**8:42**
